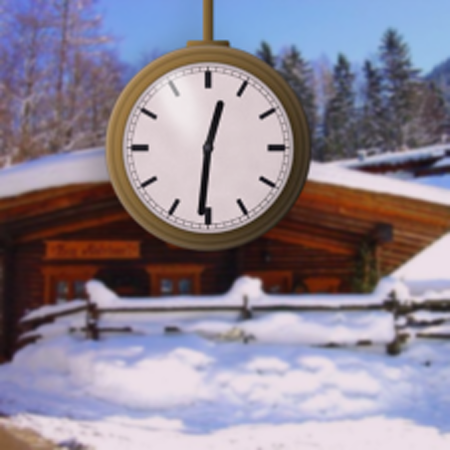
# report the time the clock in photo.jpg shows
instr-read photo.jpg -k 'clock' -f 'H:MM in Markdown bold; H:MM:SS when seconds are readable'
**12:31**
